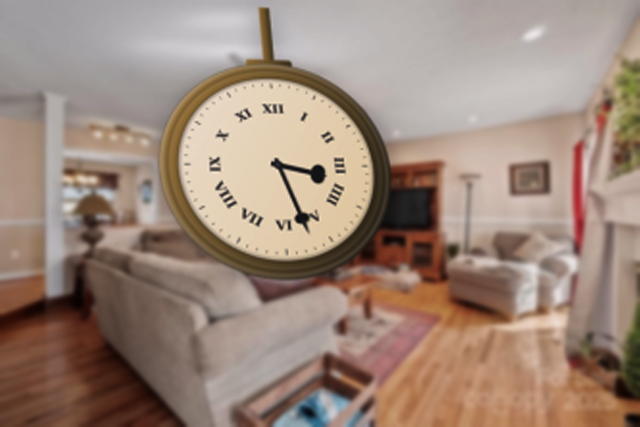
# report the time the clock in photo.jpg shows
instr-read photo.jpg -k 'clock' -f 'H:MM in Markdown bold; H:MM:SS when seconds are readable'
**3:27**
